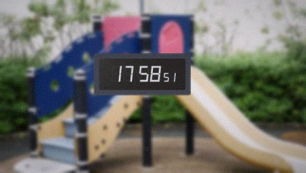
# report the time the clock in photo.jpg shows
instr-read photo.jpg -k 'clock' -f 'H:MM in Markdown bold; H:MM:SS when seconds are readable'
**17:58:51**
